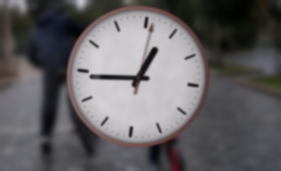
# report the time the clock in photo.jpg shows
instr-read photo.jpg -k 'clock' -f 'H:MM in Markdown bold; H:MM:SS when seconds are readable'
**12:44:01**
